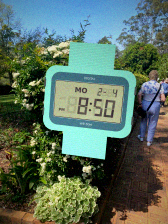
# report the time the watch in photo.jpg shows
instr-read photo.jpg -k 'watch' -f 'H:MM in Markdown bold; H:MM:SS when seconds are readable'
**8:50**
